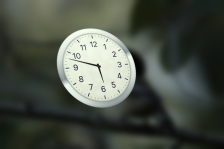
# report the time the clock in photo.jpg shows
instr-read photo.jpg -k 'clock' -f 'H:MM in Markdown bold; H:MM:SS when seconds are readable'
**5:48**
